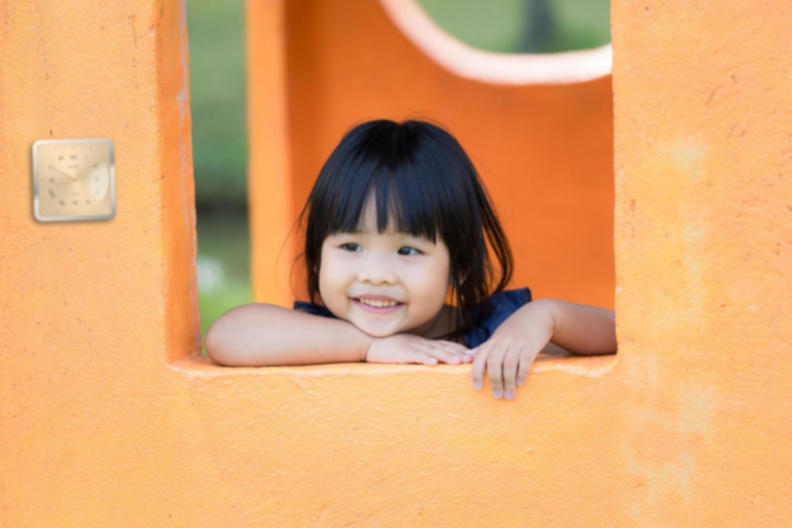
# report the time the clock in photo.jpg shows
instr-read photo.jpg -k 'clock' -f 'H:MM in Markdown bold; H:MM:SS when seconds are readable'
**8:50**
